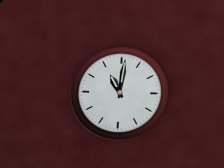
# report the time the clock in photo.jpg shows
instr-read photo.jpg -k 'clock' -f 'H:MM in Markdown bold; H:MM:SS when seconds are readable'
**11:01**
